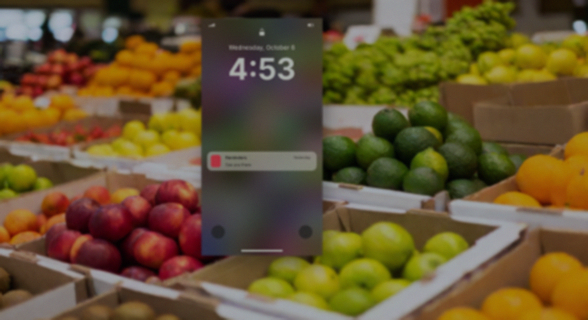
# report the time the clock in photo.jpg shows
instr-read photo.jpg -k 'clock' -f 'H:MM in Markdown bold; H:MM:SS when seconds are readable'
**4:53**
